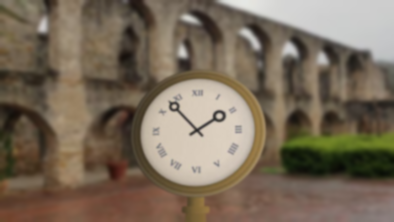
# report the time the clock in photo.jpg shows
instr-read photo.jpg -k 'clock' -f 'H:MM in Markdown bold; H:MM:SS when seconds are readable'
**1:53**
